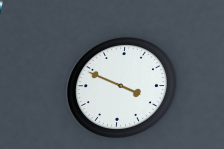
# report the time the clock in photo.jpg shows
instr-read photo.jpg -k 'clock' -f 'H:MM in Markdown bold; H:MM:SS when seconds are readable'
**3:49**
